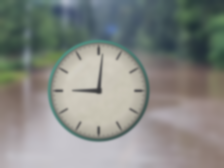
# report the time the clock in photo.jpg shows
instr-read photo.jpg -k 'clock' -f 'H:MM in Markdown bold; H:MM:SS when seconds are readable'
**9:01**
